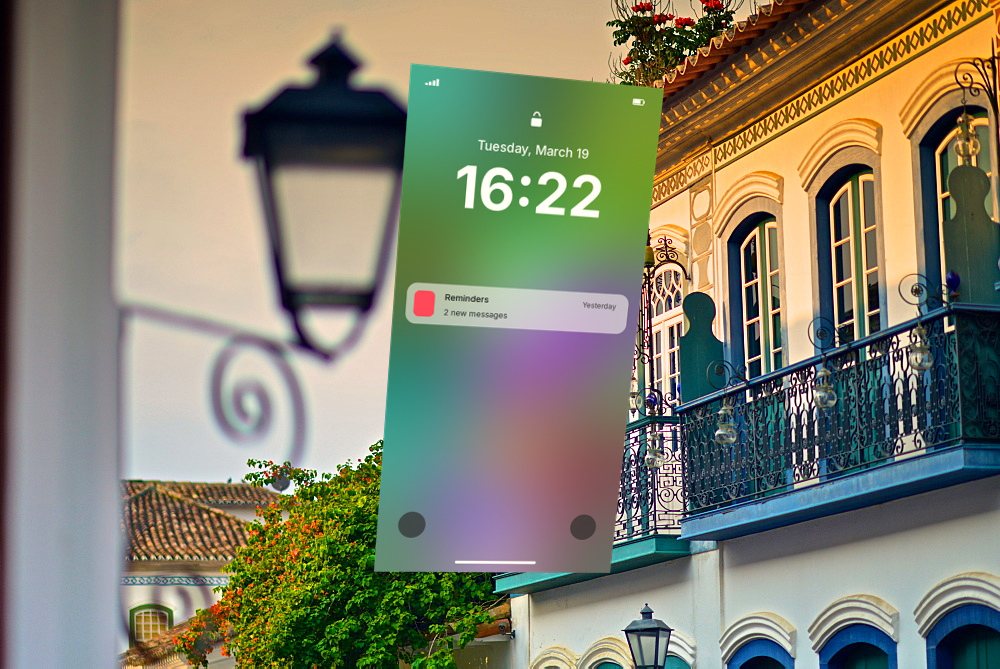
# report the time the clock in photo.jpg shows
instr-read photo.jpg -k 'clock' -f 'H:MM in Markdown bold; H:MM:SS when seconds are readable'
**16:22**
